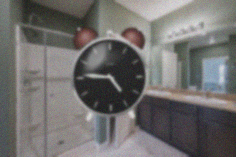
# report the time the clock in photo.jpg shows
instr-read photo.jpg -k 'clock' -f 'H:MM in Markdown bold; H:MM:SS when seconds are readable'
**4:46**
